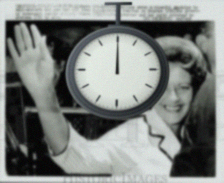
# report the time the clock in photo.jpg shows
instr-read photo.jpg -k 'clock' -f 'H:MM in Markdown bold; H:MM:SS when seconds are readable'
**12:00**
